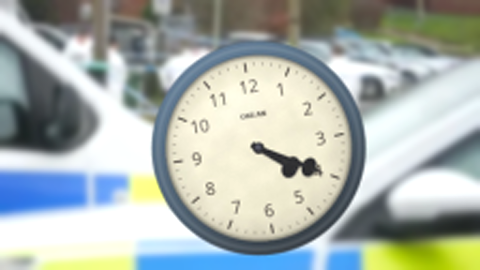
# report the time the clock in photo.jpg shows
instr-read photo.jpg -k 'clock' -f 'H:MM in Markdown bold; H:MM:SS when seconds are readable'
**4:20**
